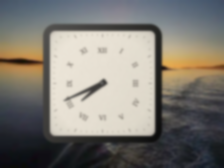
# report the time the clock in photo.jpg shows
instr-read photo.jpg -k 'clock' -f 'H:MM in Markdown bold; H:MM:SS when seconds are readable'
**7:41**
